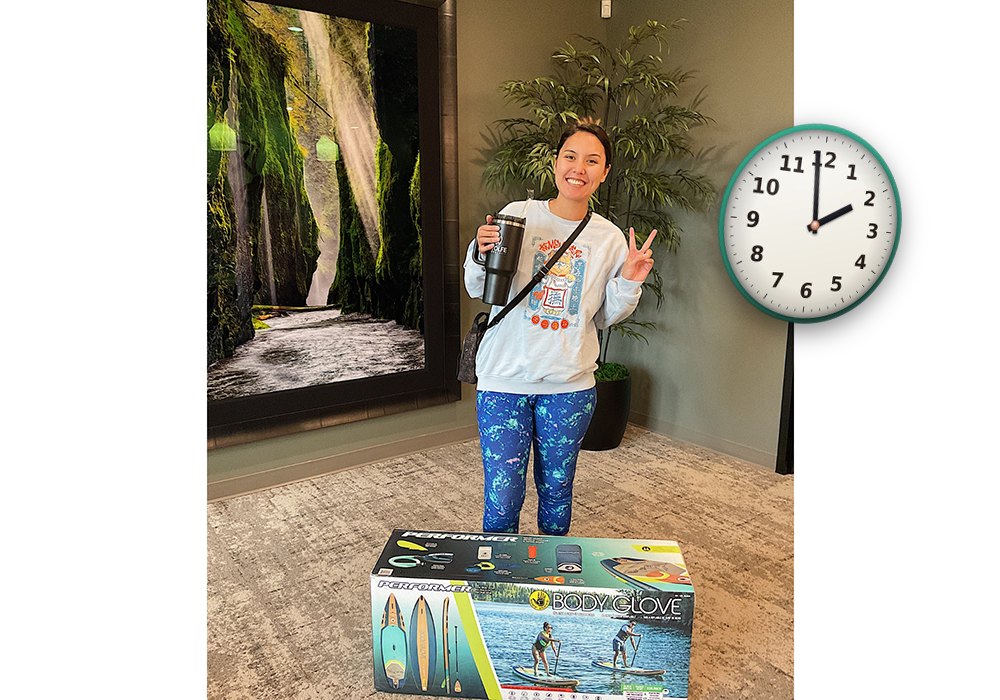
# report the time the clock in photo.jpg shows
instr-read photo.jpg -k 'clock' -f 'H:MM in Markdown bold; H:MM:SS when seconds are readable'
**1:59**
